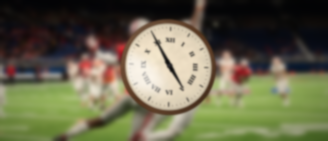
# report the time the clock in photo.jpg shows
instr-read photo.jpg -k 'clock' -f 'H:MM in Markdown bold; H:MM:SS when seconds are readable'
**4:55**
